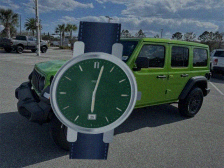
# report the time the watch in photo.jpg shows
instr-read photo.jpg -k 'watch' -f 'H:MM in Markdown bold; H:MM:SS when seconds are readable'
**6:02**
